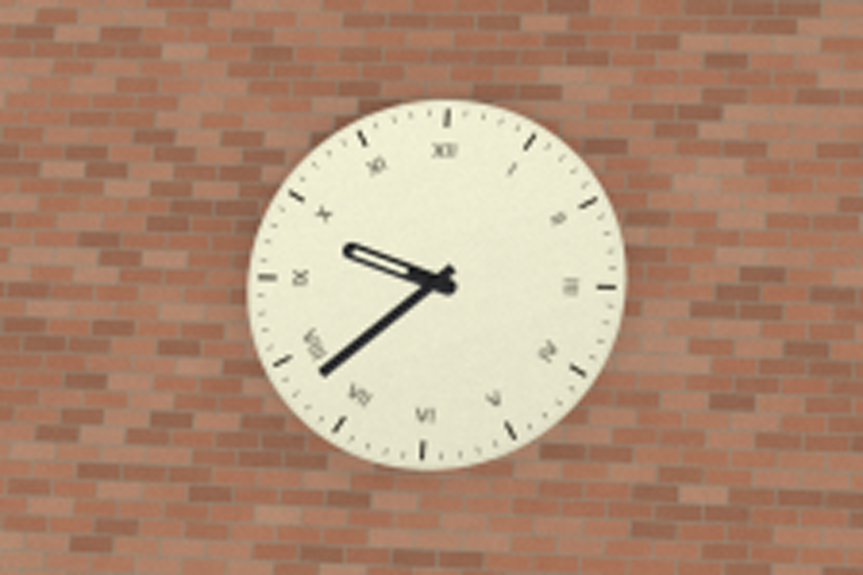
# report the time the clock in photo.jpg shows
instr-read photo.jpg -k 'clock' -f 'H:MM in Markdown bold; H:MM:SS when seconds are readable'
**9:38**
